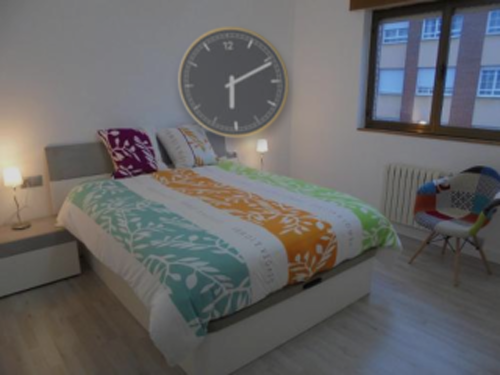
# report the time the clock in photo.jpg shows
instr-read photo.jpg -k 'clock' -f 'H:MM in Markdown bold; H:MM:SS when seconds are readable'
**6:11**
